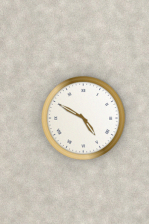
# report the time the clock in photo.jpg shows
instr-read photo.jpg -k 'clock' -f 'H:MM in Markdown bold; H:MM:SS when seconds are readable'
**4:50**
